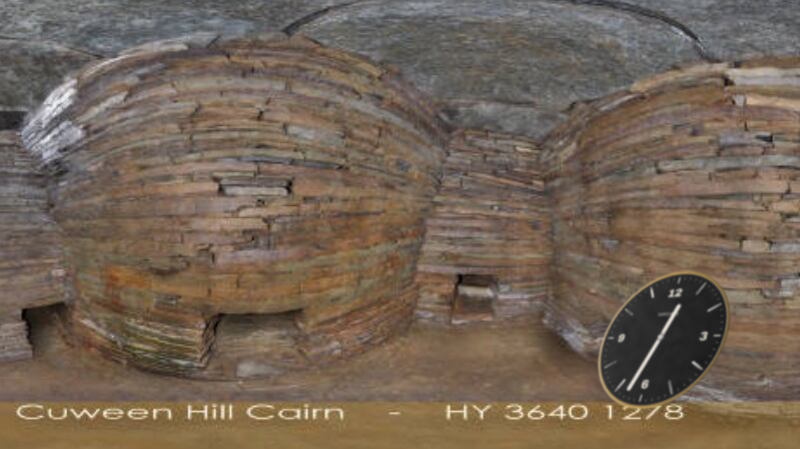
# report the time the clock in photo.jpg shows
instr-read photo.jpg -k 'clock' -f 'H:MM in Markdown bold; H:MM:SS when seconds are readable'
**12:33**
